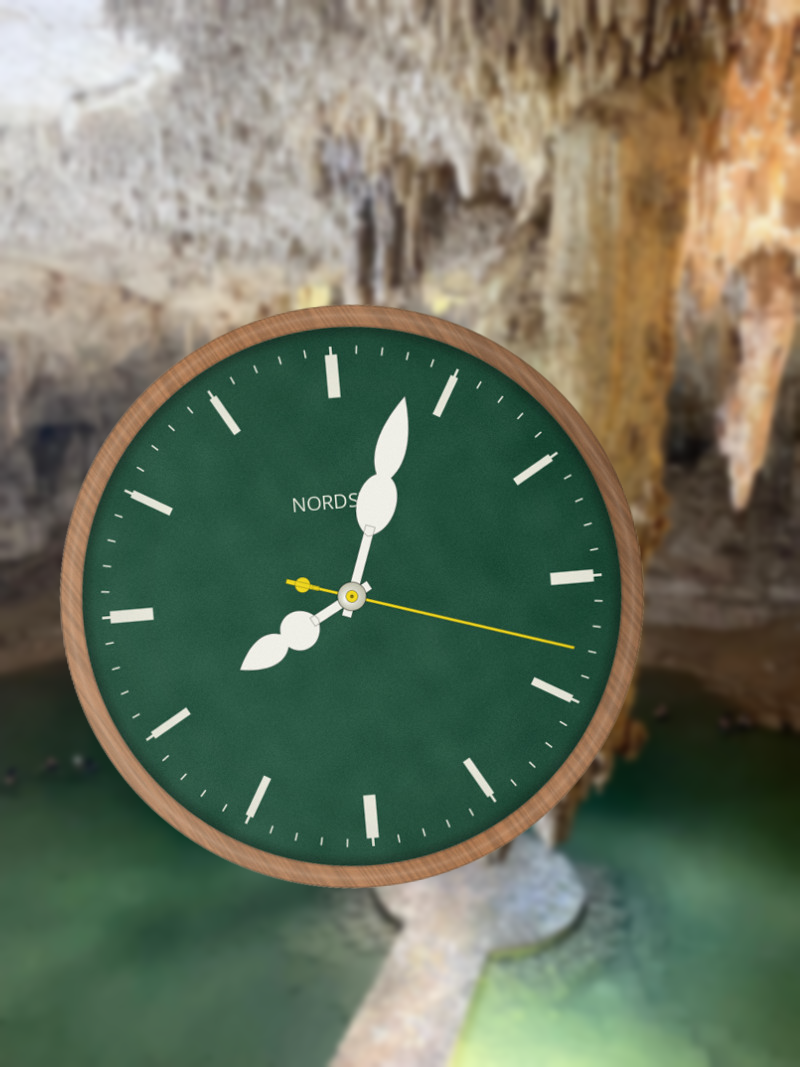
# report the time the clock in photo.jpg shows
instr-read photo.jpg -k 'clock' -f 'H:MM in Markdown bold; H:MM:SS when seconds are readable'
**8:03:18**
